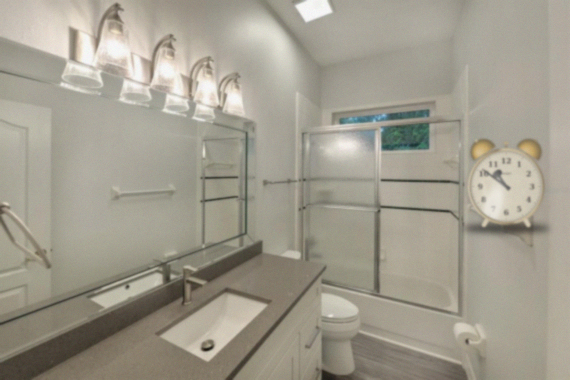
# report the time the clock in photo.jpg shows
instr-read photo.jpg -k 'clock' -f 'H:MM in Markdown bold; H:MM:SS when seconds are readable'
**10:51**
